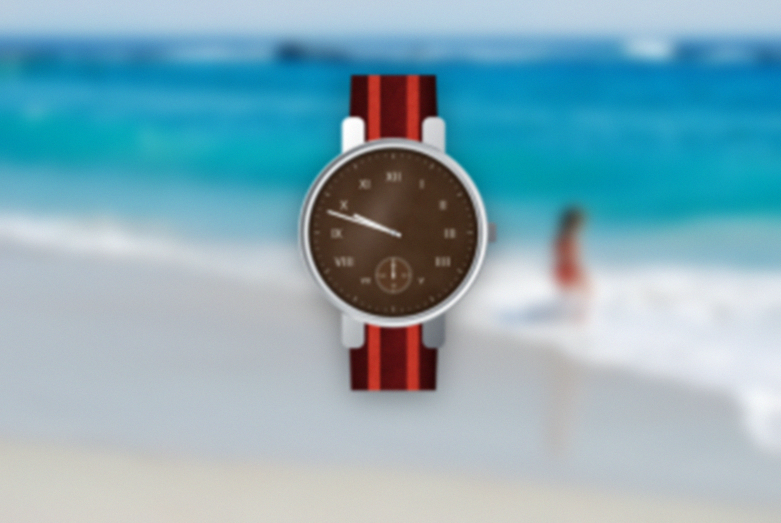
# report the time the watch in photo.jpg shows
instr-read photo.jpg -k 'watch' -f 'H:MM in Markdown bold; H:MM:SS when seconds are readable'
**9:48**
